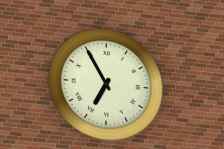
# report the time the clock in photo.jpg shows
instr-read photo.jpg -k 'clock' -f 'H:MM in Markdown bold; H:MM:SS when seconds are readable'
**6:55**
